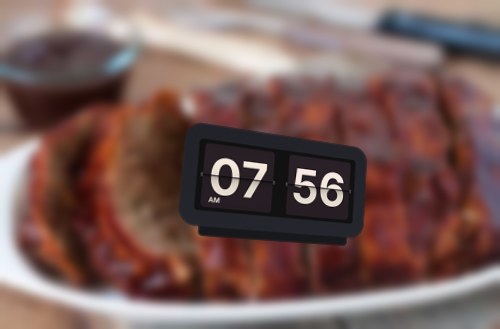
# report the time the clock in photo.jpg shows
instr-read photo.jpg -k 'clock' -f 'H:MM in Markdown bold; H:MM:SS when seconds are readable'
**7:56**
